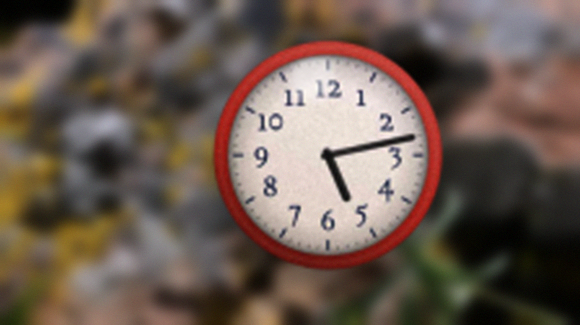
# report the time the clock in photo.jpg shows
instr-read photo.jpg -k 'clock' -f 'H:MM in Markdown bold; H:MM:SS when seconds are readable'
**5:13**
